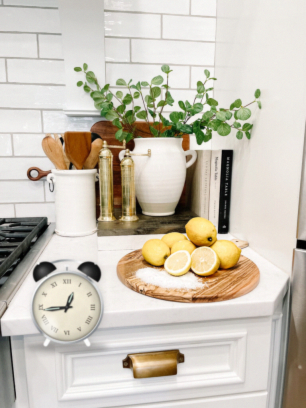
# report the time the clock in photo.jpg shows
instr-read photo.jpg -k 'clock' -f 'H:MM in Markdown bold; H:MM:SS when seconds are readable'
**12:44**
